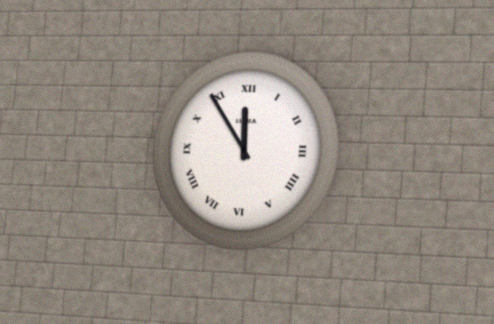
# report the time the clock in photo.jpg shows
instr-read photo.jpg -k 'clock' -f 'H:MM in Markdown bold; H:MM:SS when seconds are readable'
**11:54**
